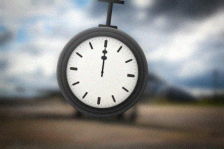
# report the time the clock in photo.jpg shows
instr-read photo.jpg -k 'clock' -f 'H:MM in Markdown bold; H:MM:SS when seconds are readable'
**12:00**
